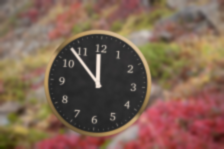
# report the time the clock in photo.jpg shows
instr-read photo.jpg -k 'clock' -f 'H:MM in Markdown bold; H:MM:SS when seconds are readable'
**11:53**
